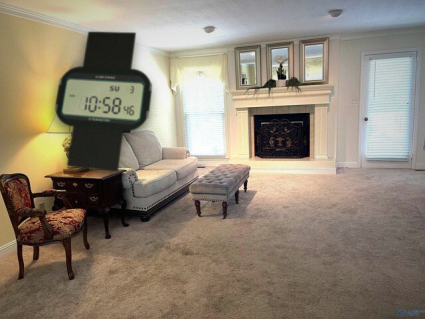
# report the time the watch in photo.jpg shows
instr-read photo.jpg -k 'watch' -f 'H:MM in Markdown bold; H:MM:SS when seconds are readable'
**10:58:46**
